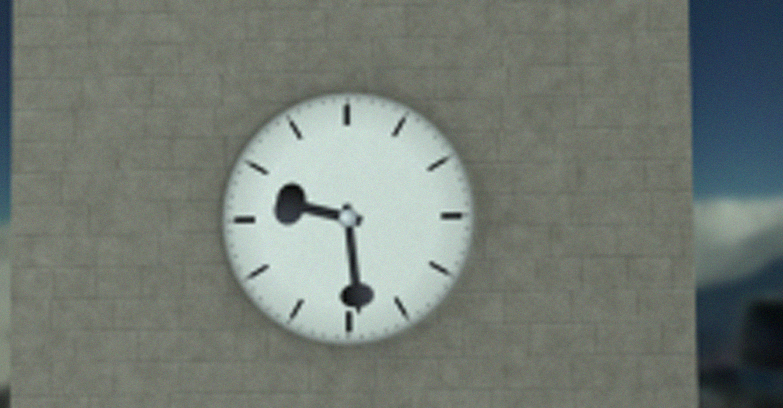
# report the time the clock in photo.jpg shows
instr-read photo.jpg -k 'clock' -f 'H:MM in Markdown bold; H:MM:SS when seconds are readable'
**9:29**
